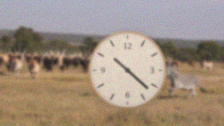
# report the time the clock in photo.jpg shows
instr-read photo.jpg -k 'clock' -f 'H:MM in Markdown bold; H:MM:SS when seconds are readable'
**10:22**
